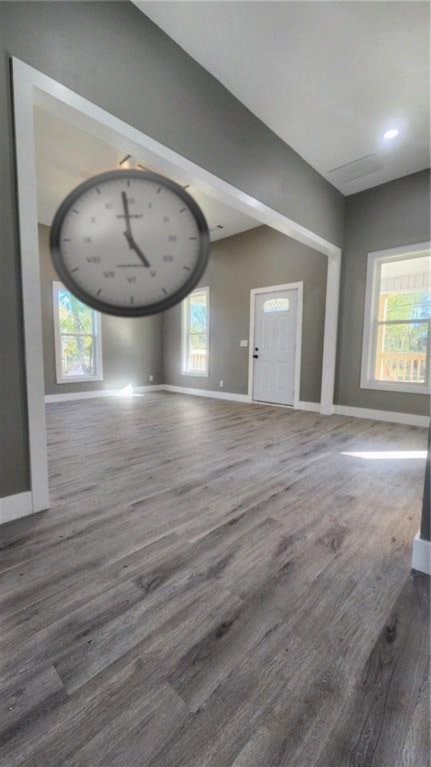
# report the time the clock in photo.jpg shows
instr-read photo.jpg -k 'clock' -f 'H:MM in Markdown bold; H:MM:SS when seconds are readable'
**4:59**
